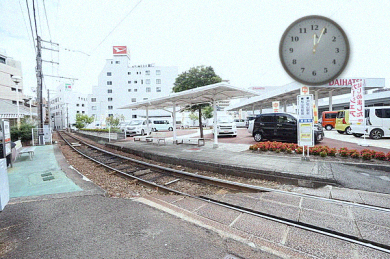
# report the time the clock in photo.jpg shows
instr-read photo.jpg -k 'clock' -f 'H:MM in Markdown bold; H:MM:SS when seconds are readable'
**12:04**
